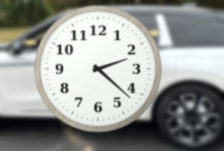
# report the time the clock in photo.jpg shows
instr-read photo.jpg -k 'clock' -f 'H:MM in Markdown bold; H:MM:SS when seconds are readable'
**2:22**
